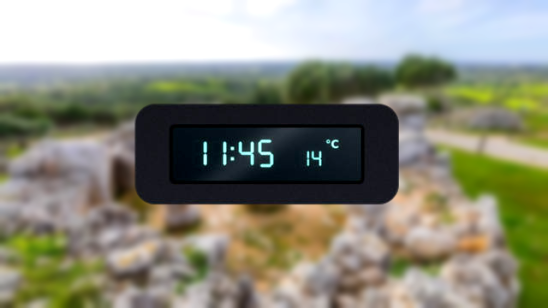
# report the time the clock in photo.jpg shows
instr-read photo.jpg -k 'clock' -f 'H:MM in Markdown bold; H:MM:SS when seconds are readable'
**11:45**
